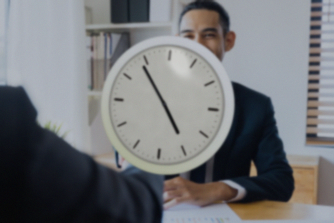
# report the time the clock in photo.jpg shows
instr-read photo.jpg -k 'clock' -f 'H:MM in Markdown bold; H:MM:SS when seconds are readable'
**4:54**
